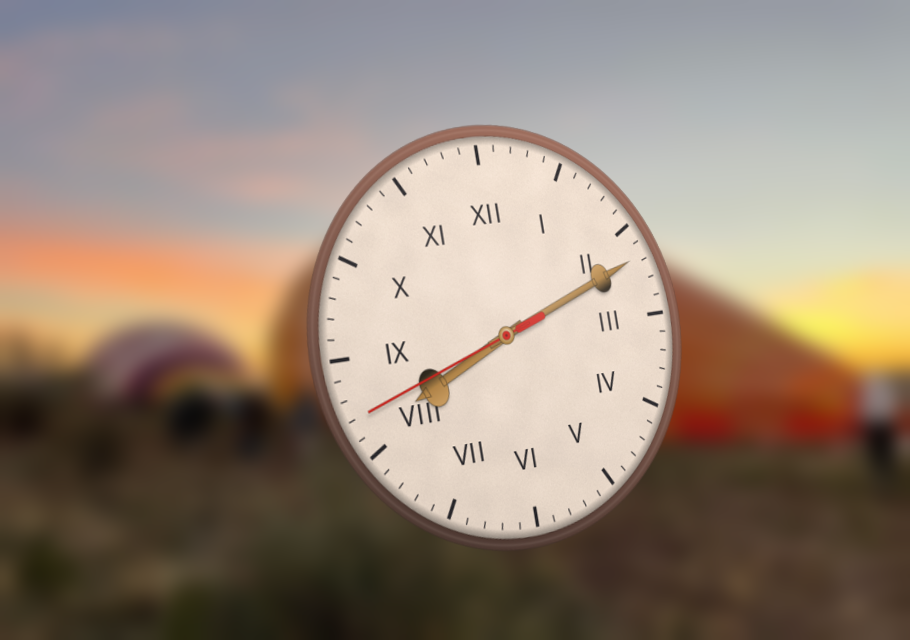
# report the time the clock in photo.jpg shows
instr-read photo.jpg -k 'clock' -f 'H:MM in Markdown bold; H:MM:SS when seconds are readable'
**8:11:42**
